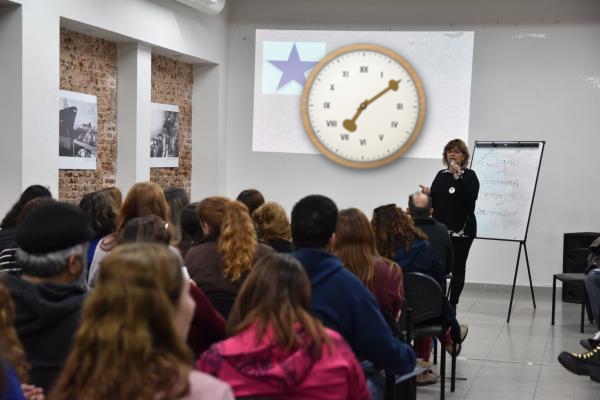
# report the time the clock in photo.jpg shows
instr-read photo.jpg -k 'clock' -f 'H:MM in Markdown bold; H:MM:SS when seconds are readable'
**7:09**
